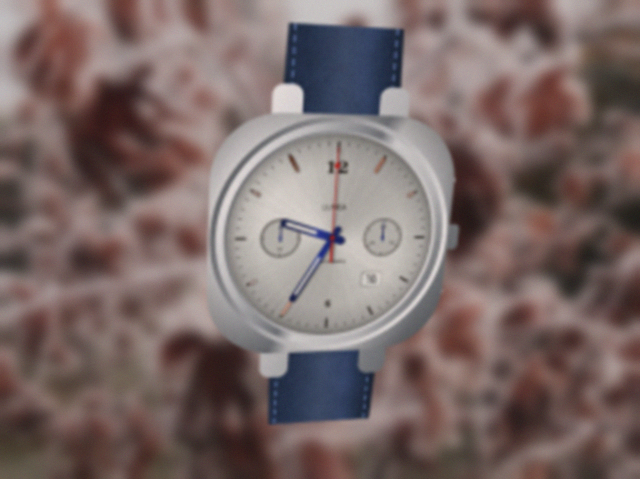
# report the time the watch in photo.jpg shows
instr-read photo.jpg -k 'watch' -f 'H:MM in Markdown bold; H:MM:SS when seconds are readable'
**9:35**
